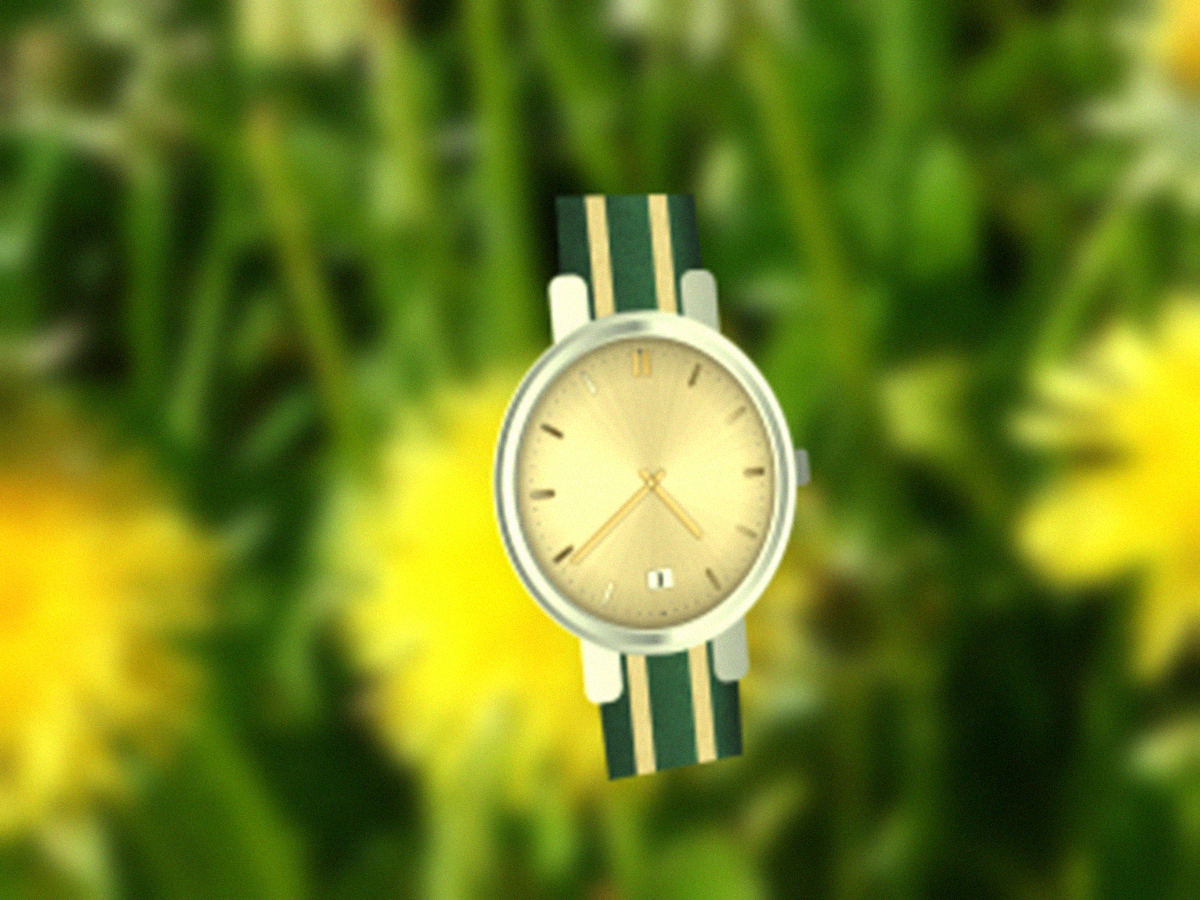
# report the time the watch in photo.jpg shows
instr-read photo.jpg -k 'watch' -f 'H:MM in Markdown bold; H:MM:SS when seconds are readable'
**4:39**
